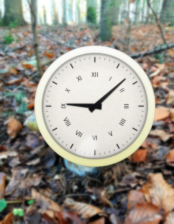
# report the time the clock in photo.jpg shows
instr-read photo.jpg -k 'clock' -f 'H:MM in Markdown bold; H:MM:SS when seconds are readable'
**9:08**
